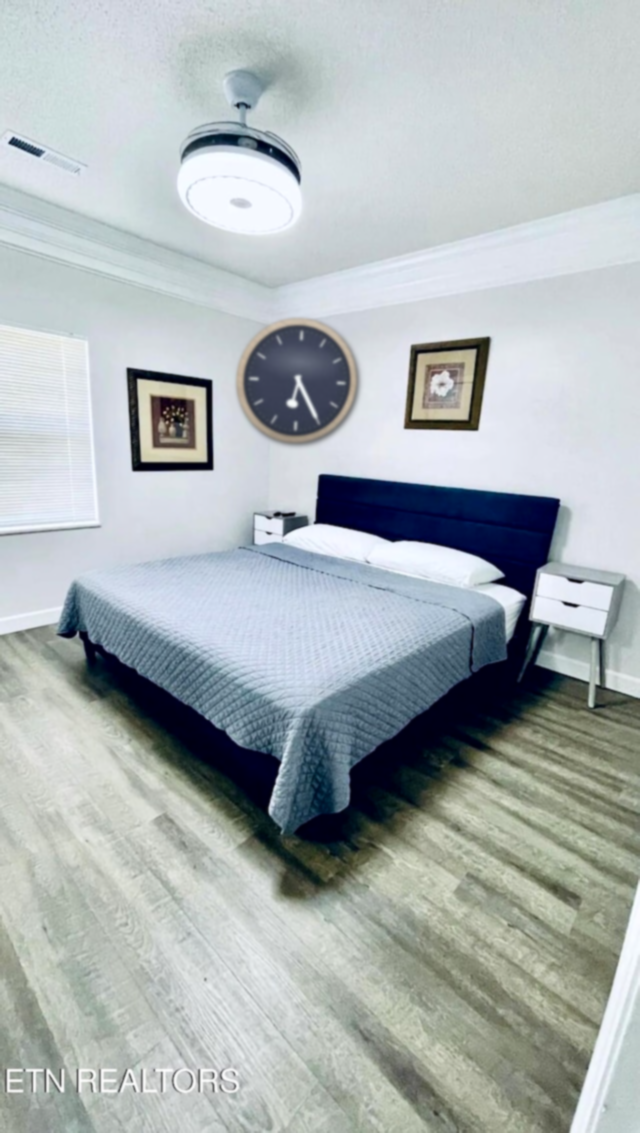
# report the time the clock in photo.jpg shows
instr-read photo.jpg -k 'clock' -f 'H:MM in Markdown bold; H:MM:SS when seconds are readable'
**6:25**
